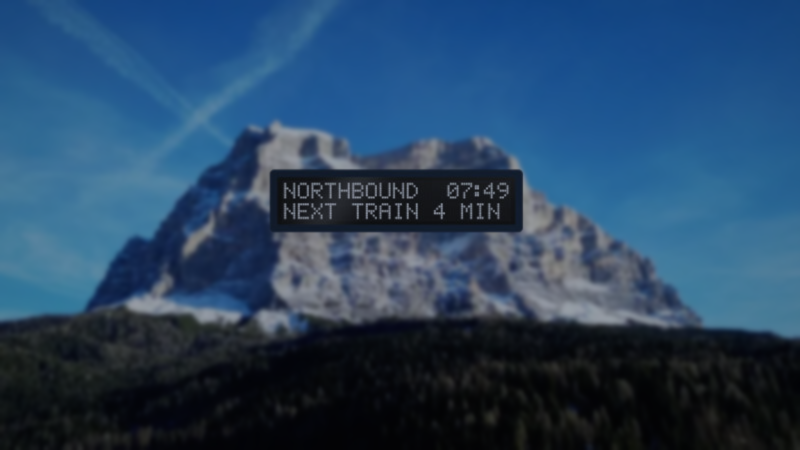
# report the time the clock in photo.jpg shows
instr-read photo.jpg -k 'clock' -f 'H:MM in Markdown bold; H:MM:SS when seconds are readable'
**7:49**
